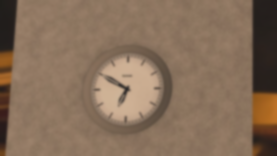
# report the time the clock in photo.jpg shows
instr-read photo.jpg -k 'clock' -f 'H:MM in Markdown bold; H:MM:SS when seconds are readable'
**6:50**
